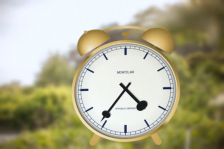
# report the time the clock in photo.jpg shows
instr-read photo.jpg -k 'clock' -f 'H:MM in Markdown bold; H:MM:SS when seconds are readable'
**4:36**
